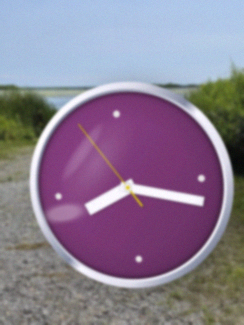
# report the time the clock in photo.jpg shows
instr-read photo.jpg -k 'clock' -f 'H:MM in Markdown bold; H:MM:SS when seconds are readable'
**8:17:55**
